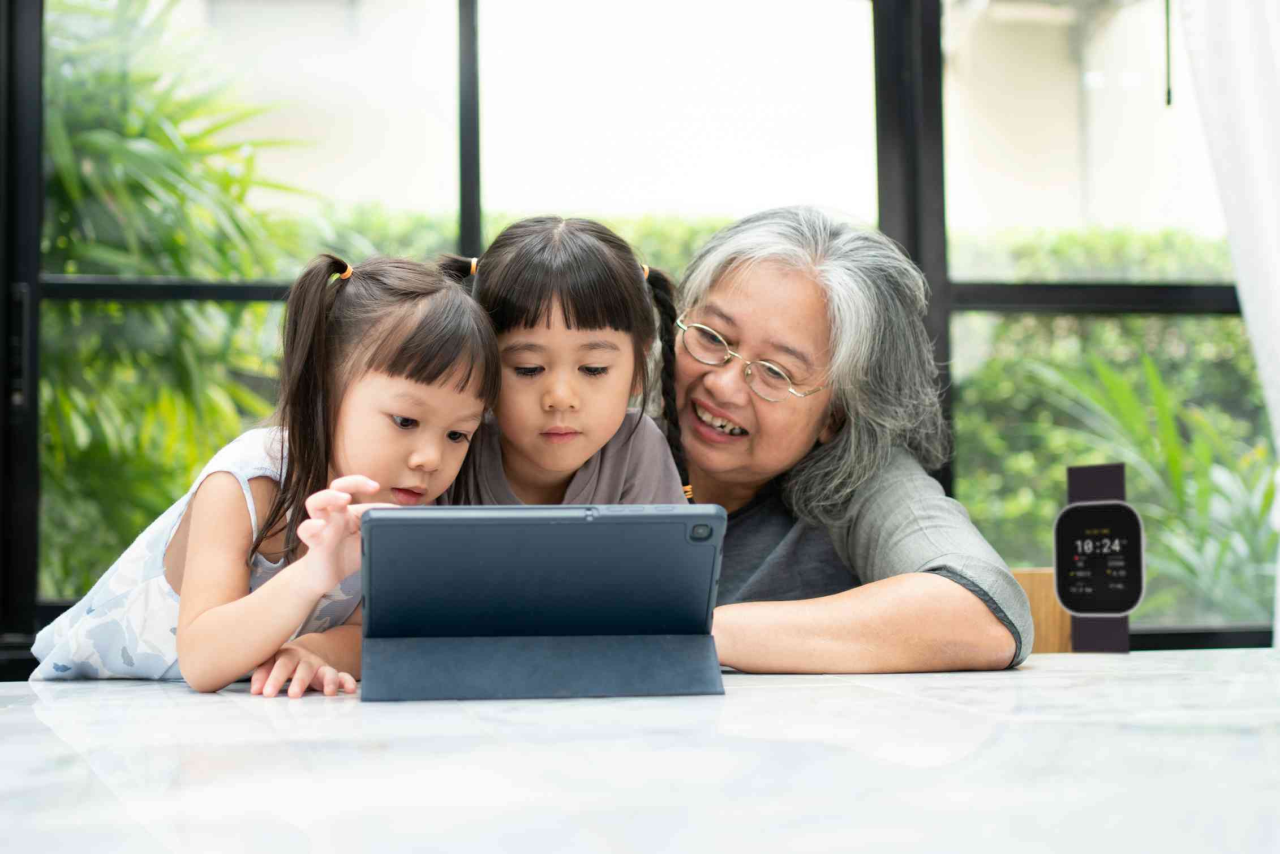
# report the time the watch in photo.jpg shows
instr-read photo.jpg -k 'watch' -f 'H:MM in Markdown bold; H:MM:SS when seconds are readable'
**10:24**
